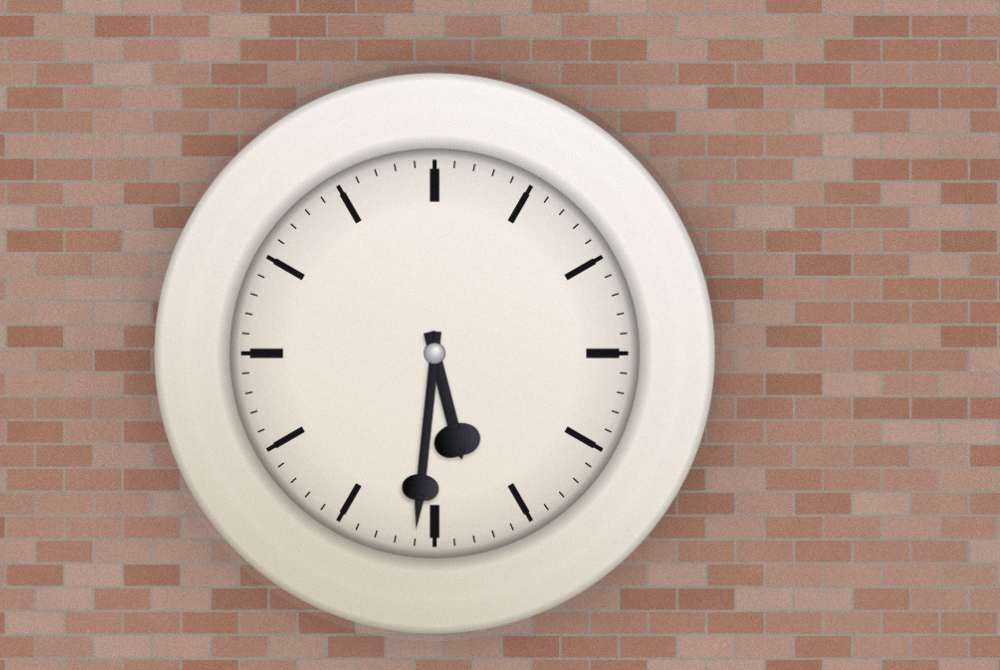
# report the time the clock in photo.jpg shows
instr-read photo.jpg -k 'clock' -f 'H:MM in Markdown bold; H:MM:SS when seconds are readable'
**5:31**
